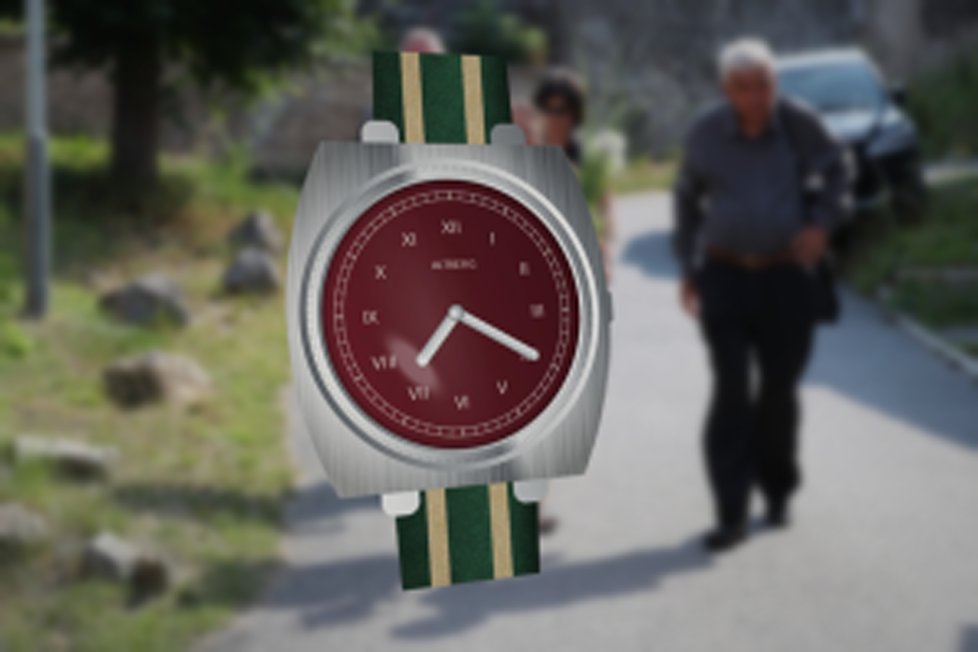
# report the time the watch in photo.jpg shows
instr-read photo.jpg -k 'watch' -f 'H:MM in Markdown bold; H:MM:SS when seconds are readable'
**7:20**
